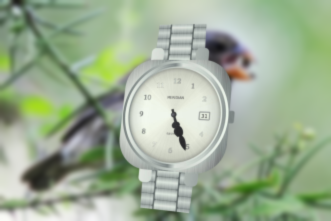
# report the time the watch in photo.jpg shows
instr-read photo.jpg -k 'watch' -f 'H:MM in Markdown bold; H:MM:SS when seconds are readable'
**5:26**
